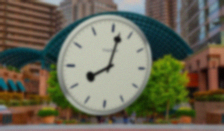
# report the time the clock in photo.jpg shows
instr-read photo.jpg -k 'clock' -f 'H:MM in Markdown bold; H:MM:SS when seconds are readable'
**8:02**
